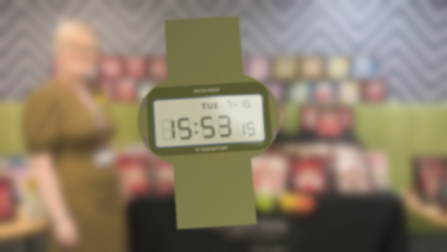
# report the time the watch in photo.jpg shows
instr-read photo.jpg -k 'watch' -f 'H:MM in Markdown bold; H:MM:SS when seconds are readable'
**15:53:15**
